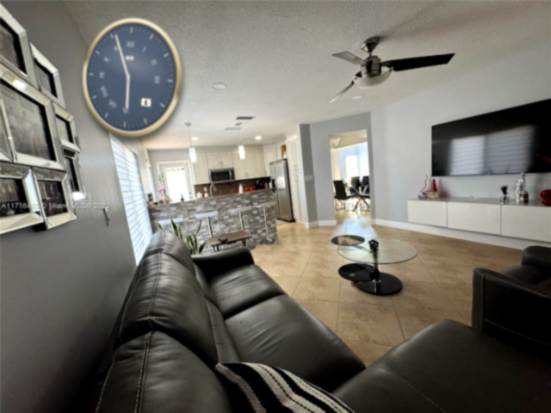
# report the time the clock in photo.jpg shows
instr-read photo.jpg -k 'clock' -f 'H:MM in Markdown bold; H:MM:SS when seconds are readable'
**5:56**
